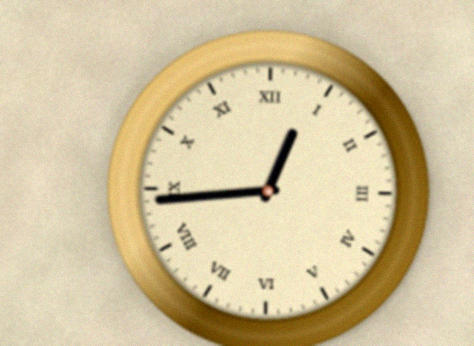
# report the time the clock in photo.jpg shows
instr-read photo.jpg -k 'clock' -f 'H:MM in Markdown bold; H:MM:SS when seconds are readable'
**12:44**
